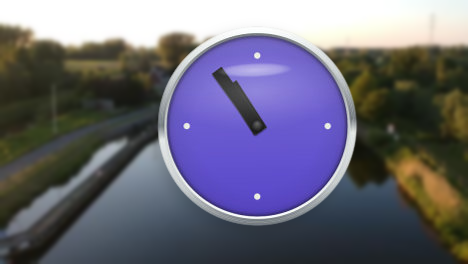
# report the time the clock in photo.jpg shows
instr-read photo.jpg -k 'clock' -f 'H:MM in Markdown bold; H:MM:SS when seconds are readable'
**10:54**
